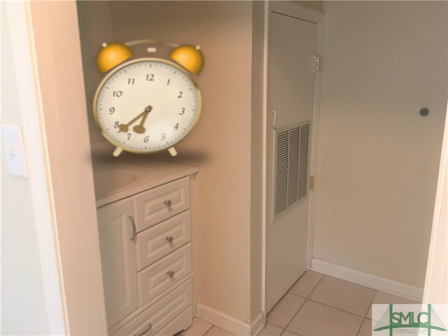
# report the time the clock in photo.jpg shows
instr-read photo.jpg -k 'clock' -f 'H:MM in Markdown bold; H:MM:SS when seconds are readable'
**6:38**
